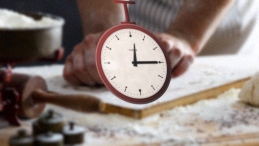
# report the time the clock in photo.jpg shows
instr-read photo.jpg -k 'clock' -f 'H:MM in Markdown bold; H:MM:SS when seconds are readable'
**12:15**
